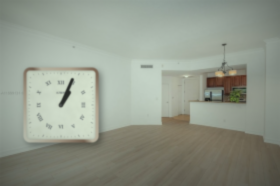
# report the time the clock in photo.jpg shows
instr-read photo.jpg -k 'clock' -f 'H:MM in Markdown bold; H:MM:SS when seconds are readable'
**1:04**
